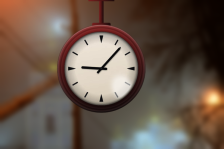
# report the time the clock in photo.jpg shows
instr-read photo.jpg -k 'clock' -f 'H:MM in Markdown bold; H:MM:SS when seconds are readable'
**9:07**
